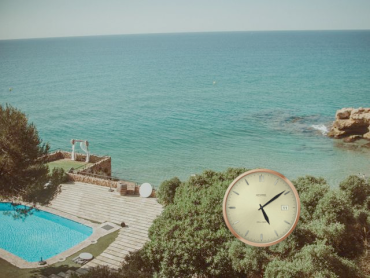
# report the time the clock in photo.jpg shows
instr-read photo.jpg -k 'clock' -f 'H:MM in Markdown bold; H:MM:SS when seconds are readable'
**5:09**
